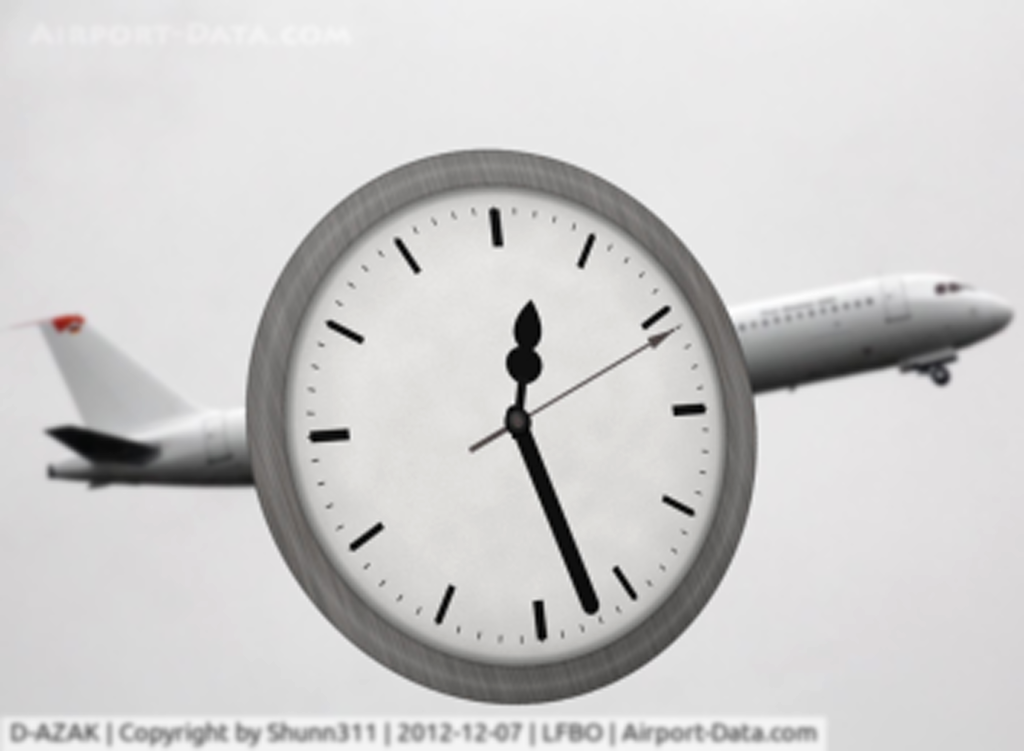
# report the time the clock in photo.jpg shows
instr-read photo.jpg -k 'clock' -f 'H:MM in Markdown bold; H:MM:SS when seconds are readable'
**12:27:11**
